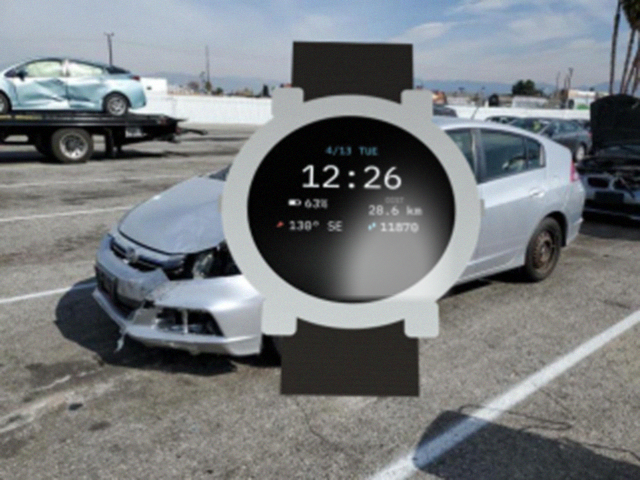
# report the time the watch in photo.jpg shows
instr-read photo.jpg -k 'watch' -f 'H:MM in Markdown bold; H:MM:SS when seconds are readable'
**12:26**
